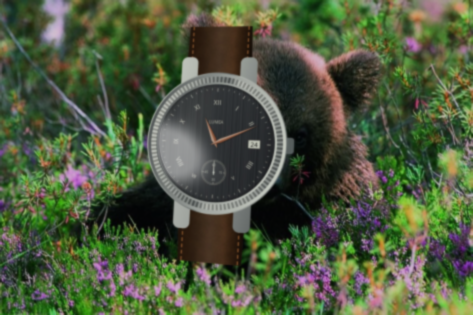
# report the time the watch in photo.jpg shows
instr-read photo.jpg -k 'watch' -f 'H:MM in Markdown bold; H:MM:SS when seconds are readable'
**11:11**
